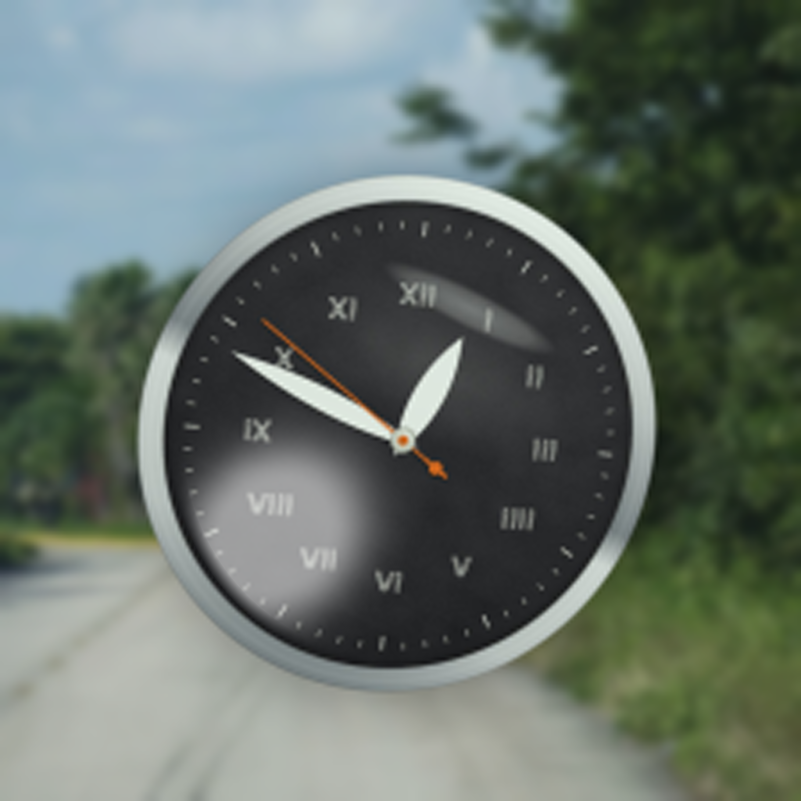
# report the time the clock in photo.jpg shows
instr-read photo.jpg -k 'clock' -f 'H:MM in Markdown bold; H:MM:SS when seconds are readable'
**12:48:51**
